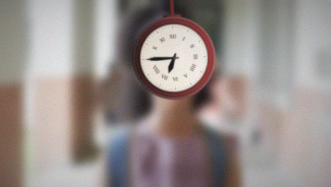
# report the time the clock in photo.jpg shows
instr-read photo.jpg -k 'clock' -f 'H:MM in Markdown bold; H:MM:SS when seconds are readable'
**6:45**
